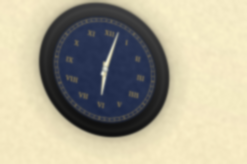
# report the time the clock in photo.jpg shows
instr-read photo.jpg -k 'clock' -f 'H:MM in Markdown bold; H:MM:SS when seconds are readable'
**6:02**
